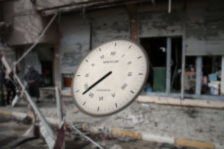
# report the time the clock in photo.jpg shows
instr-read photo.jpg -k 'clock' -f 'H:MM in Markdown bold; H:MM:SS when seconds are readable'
**7:38**
